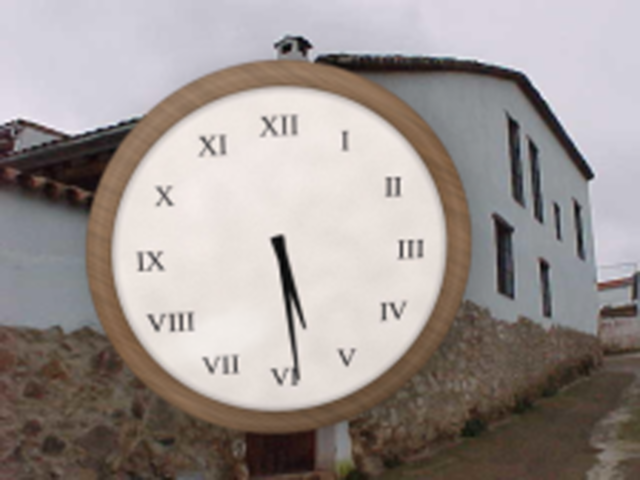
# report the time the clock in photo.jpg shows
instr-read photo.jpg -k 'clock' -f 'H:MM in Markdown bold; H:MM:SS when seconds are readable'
**5:29**
